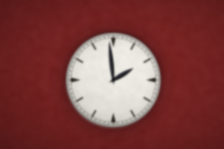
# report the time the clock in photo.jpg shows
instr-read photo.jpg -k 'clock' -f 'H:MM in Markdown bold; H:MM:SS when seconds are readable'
**1:59**
